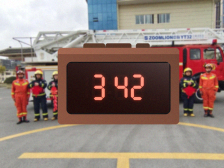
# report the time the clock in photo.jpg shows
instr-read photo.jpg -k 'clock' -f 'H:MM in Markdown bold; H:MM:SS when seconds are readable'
**3:42**
